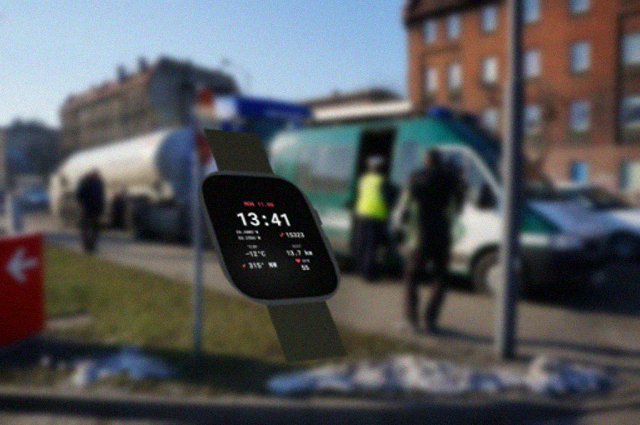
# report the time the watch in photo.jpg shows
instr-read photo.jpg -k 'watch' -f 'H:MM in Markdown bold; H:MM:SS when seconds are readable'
**13:41**
